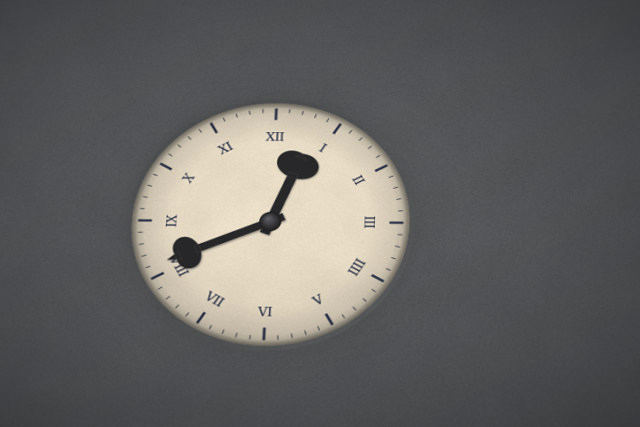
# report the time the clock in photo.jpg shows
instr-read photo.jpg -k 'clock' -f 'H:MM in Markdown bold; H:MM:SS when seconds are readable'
**12:41**
